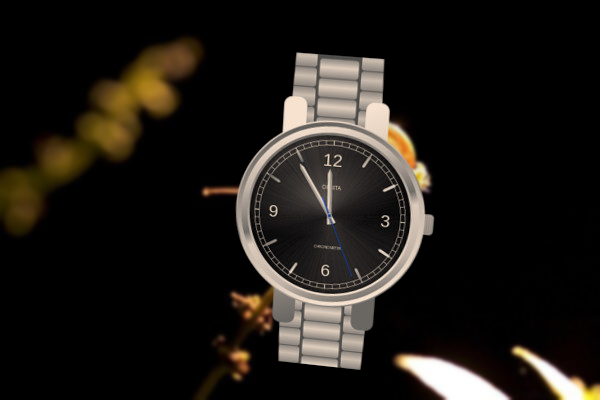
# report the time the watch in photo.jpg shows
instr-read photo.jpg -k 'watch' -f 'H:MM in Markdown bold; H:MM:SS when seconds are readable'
**11:54:26**
